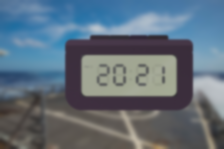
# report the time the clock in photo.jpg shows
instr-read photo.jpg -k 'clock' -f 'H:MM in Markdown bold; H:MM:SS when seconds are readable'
**20:21**
